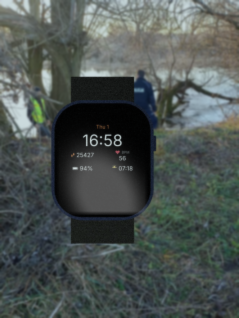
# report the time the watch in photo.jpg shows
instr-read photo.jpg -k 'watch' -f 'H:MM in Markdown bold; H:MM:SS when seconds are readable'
**16:58**
